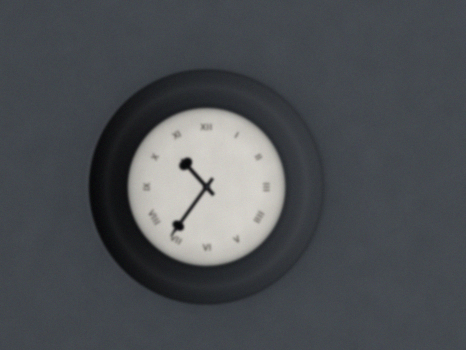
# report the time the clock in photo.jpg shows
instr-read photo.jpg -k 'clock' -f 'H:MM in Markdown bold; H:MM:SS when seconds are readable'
**10:36**
